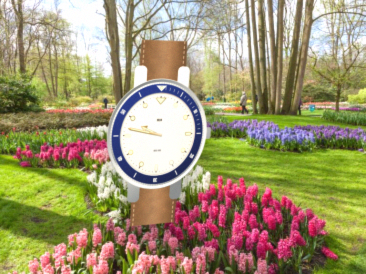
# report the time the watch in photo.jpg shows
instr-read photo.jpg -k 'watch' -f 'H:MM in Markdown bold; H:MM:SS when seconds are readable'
**9:47**
